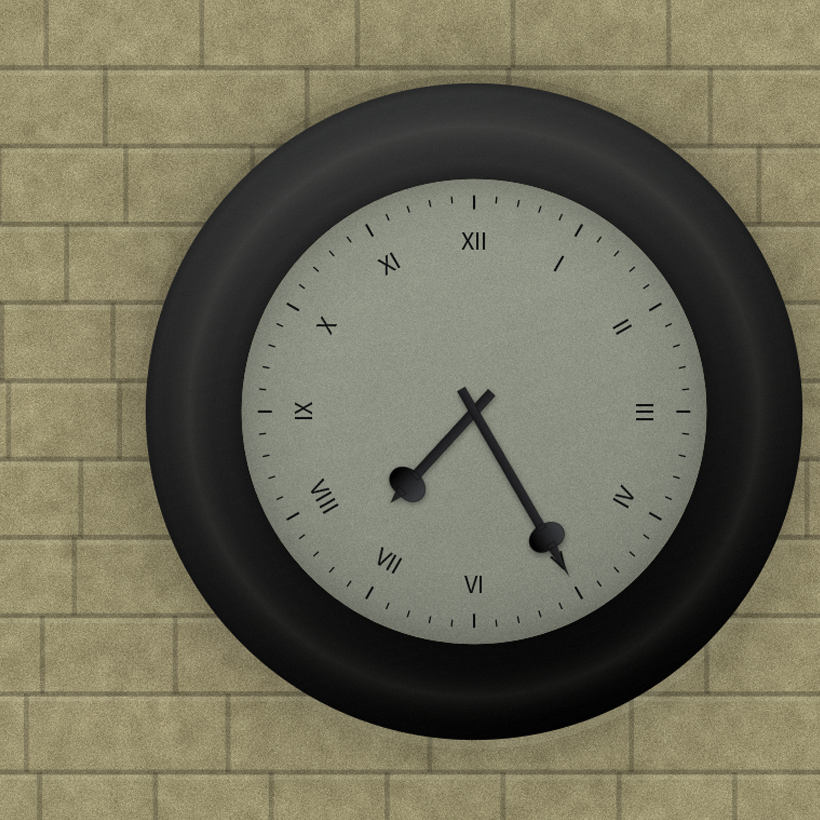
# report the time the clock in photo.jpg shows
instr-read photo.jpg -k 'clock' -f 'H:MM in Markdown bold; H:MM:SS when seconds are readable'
**7:25**
